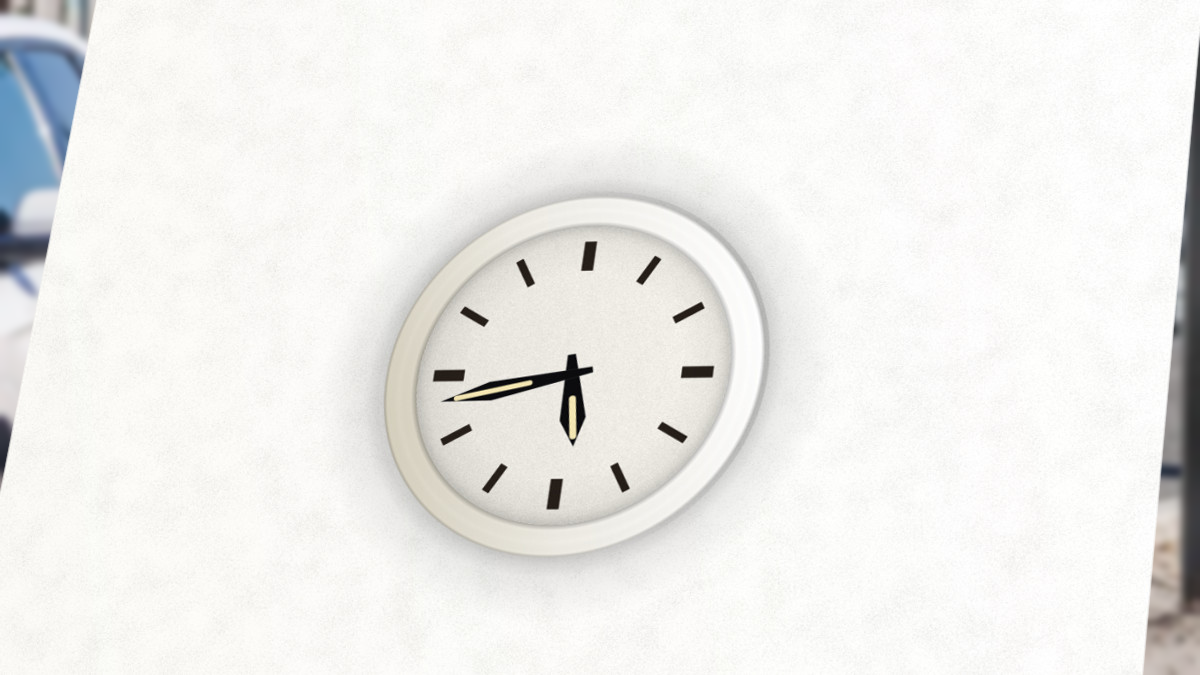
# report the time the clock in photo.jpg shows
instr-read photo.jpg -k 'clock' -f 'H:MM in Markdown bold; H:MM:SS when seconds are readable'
**5:43**
